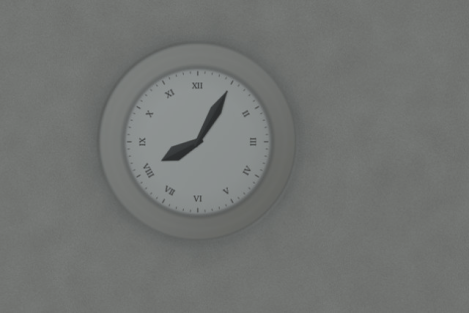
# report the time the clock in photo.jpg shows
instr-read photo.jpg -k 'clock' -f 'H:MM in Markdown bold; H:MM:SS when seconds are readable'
**8:05**
